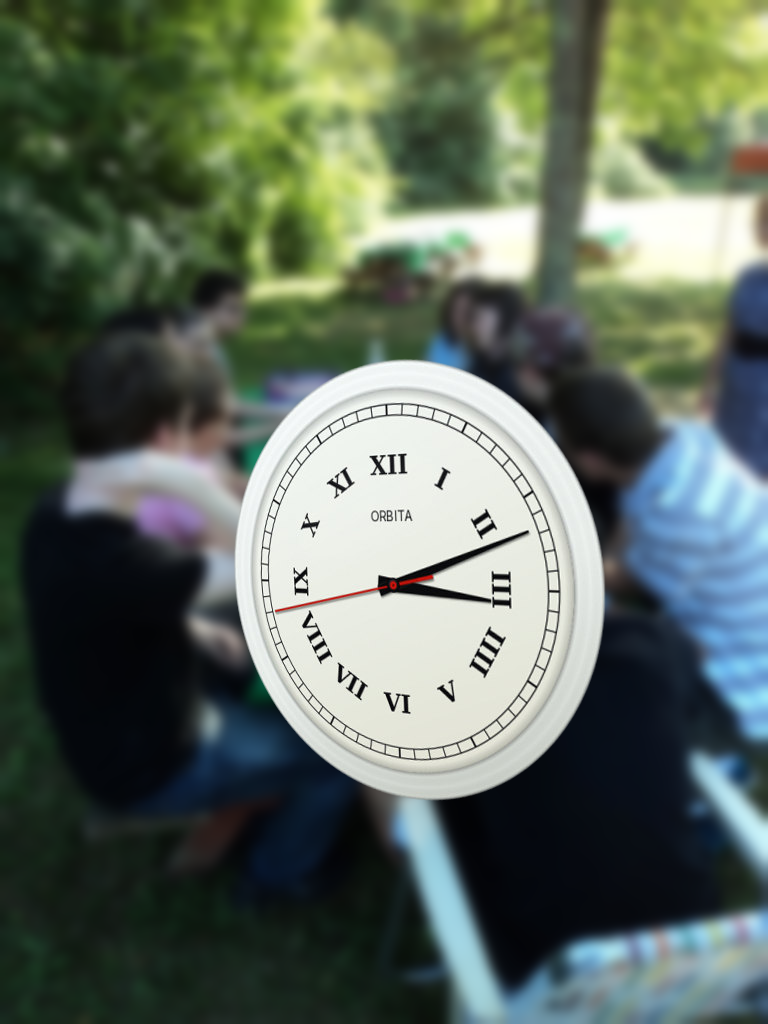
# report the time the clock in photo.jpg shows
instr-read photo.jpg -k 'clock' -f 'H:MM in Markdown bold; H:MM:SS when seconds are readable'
**3:11:43**
